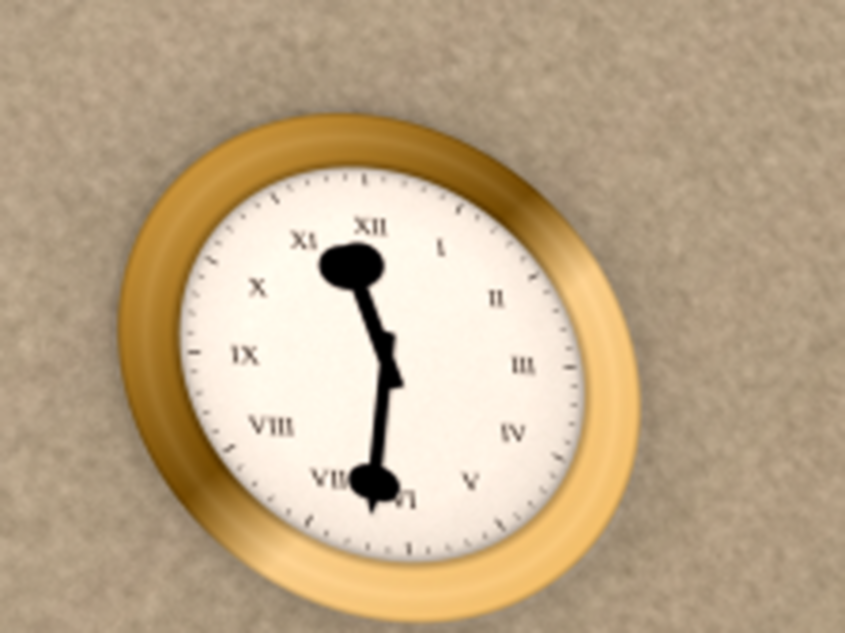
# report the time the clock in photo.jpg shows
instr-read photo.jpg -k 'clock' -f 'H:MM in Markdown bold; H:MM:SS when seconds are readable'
**11:32**
